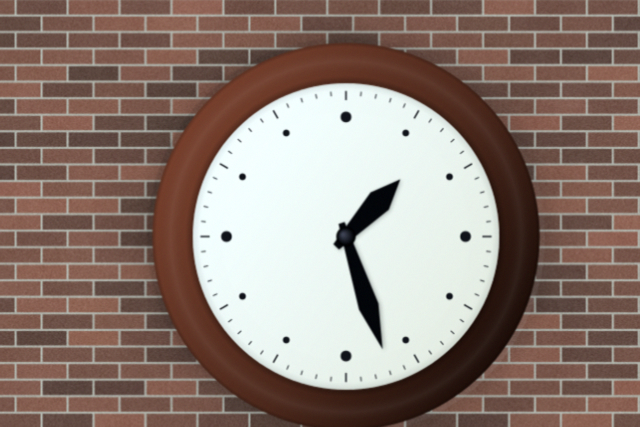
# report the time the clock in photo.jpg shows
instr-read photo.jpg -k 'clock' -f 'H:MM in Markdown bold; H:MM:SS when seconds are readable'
**1:27**
